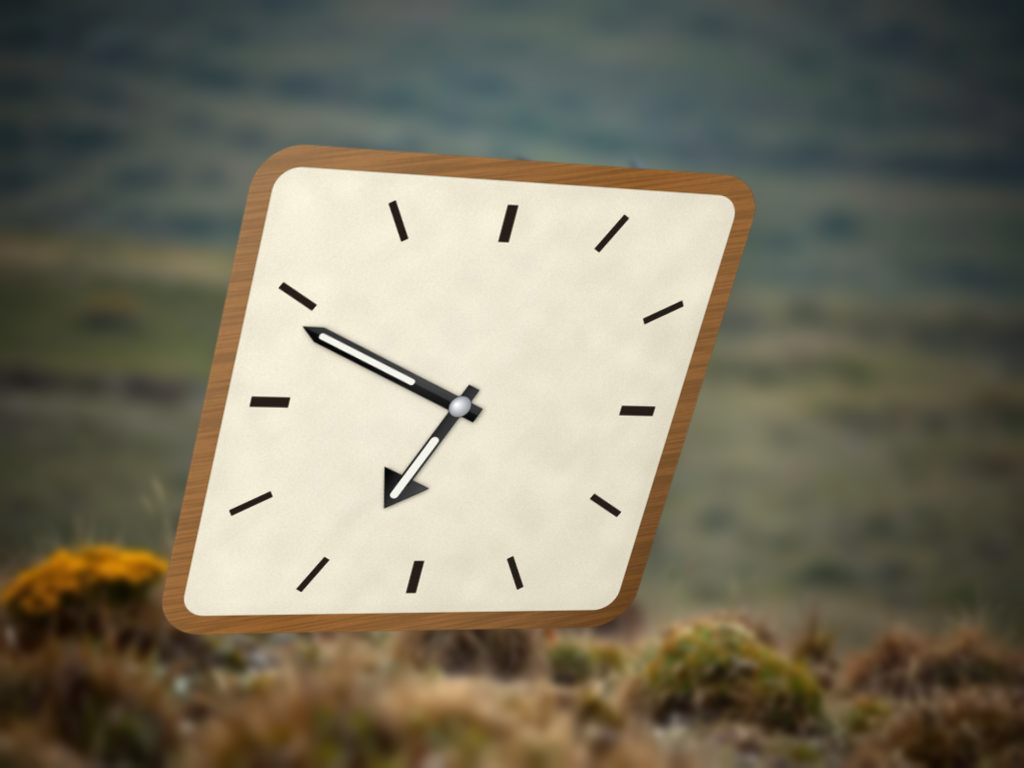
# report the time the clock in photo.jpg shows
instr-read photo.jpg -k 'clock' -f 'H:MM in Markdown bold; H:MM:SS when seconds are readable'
**6:49**
